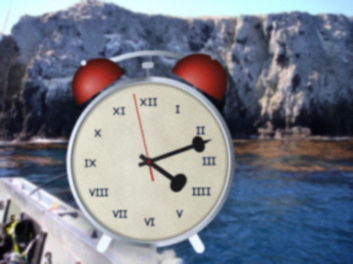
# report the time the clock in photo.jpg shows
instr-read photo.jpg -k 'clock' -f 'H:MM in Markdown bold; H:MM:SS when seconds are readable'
**4:11:58**
